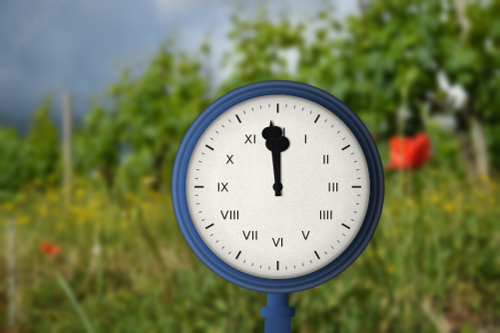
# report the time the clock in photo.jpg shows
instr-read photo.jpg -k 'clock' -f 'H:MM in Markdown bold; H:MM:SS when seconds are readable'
**11:59**
